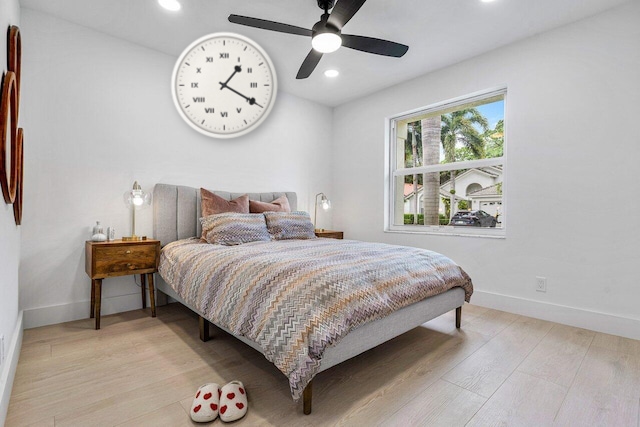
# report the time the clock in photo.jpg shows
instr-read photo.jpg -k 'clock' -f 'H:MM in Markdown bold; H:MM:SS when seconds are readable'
**1:20**
